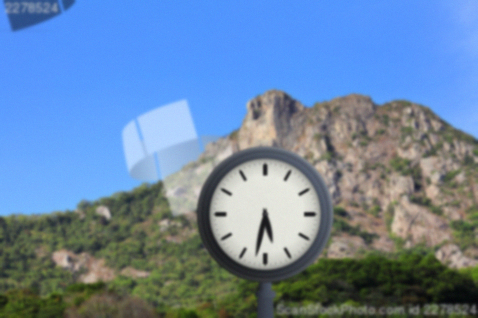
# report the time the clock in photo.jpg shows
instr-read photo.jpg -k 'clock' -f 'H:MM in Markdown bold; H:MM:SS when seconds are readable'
**5:32**
